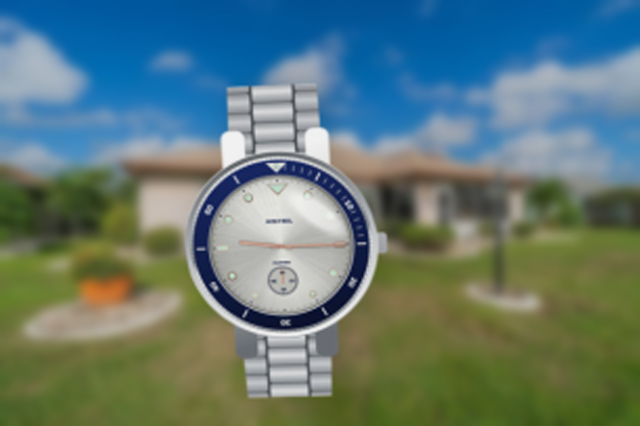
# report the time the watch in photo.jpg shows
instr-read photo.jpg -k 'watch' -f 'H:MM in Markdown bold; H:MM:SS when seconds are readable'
**9:15**
